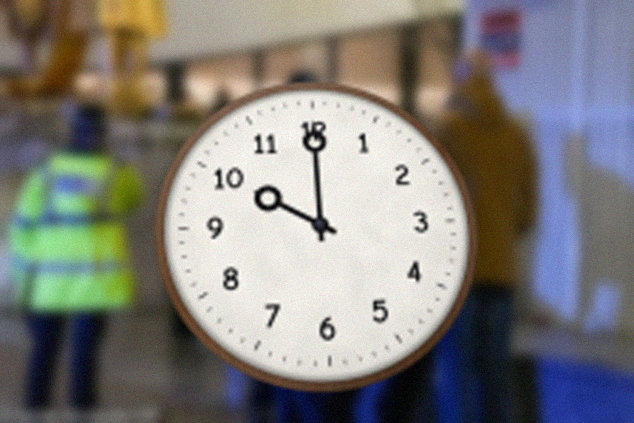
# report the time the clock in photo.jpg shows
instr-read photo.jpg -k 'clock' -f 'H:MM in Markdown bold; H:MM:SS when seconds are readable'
**10:00**
